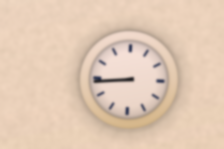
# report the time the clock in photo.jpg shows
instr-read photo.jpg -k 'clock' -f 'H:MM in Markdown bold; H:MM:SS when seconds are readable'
**8:44**
